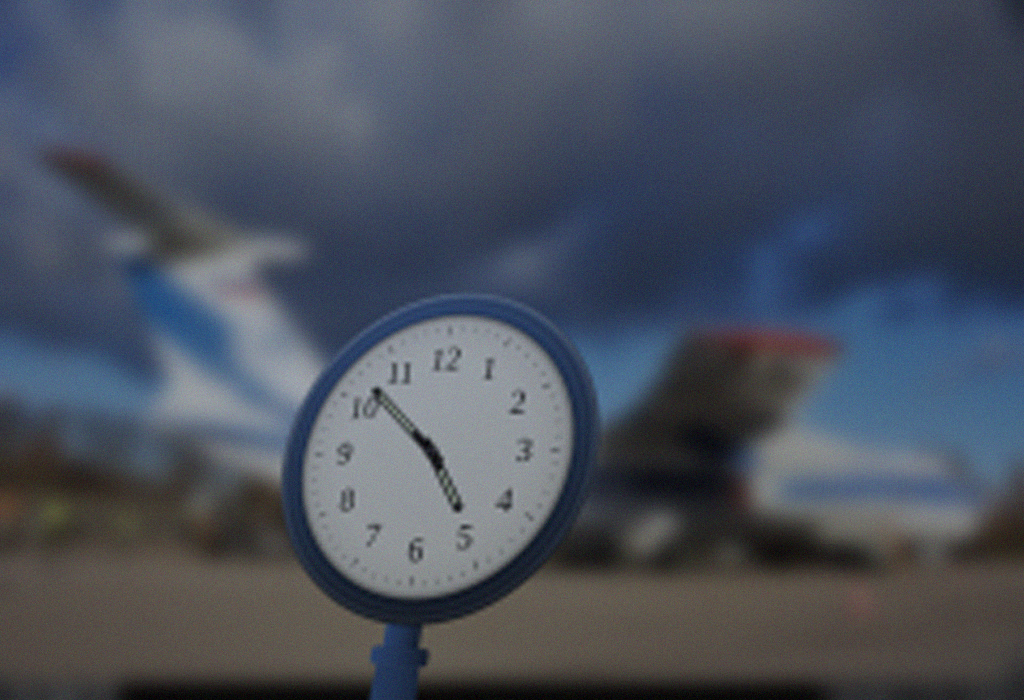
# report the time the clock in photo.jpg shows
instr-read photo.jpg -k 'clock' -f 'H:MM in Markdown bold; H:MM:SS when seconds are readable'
**4:52**
